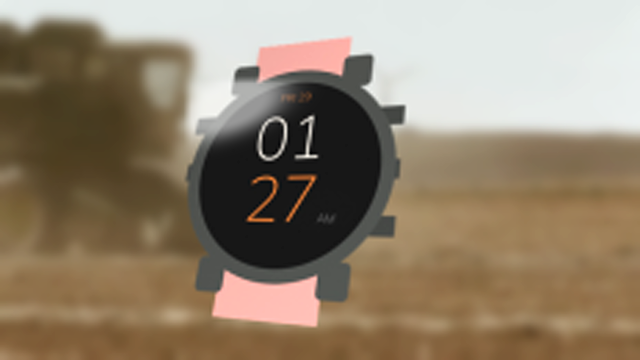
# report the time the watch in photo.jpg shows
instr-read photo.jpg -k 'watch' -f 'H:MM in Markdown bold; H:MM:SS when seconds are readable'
**1:27**
